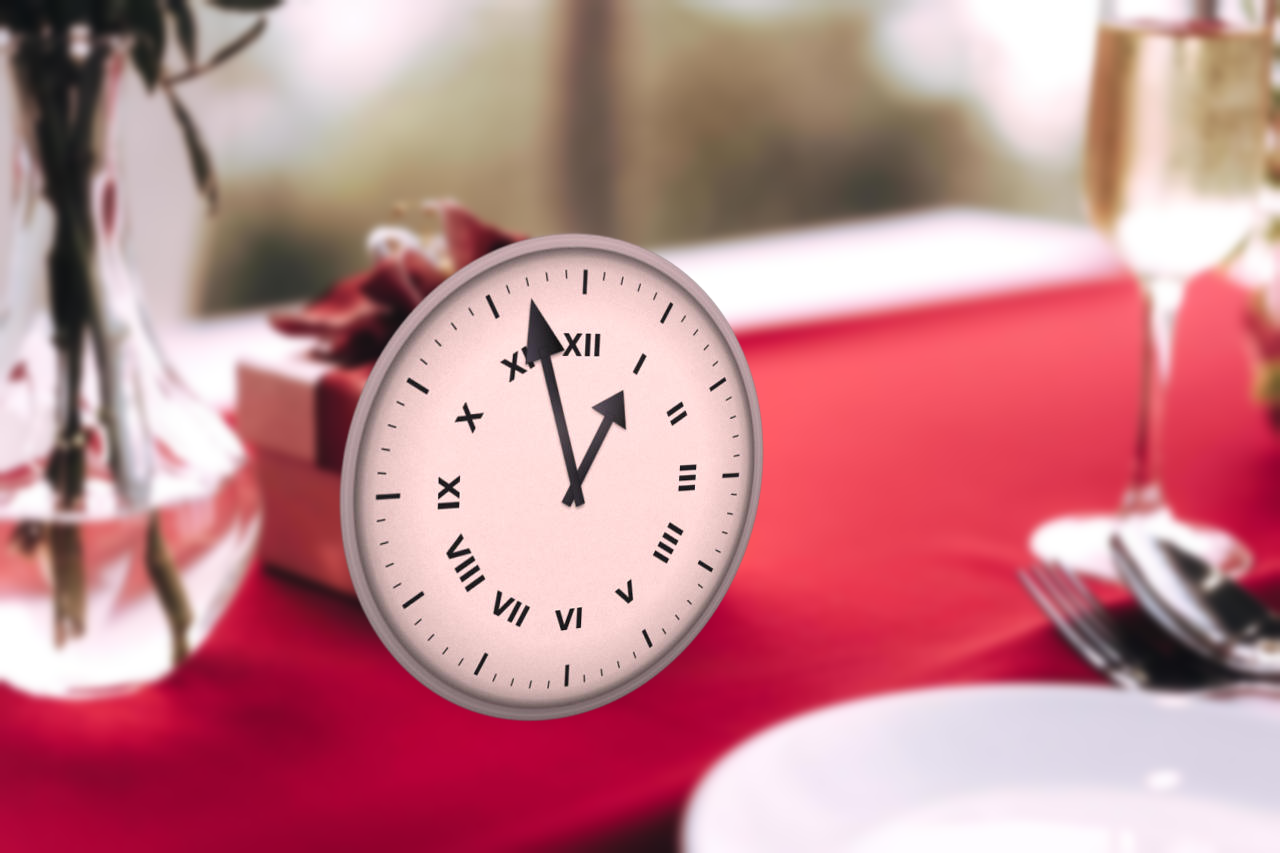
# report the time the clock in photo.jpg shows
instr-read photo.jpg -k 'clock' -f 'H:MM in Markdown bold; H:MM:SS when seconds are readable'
**12:57**
